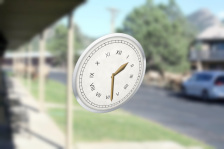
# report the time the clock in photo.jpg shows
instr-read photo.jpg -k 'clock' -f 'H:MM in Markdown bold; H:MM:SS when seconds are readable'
**1:28**
